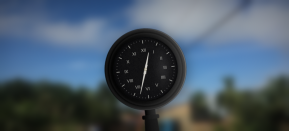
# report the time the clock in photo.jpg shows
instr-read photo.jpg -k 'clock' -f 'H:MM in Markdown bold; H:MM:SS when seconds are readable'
**12:33**
